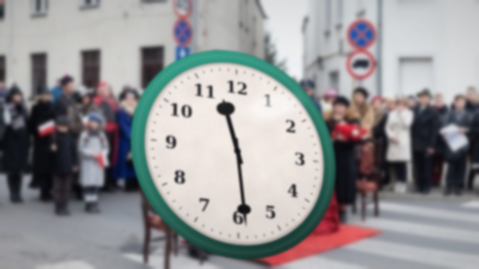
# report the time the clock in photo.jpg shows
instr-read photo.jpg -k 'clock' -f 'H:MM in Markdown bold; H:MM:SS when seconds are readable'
**11:29**
